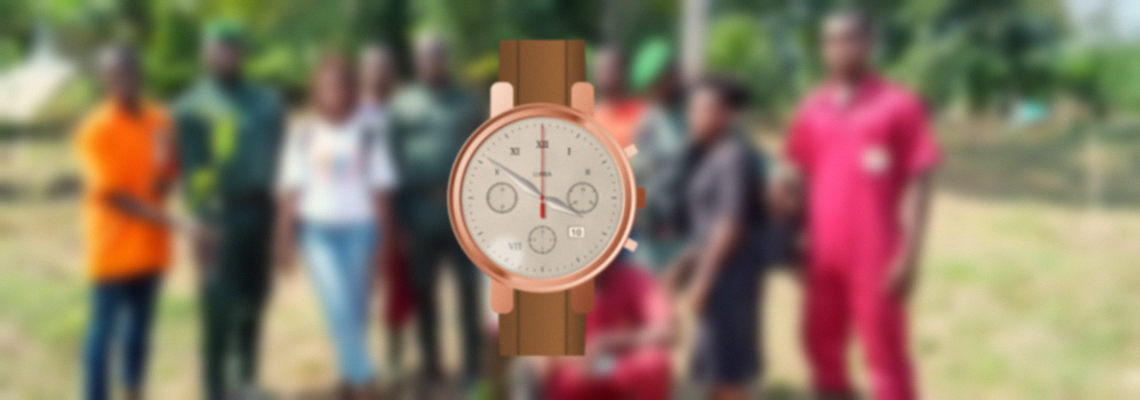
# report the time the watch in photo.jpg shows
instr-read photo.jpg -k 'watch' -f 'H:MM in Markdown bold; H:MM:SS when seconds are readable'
**3:51**
